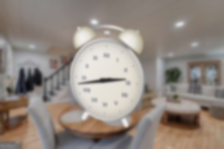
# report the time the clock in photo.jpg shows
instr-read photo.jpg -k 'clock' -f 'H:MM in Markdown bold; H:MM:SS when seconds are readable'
**2:43**
